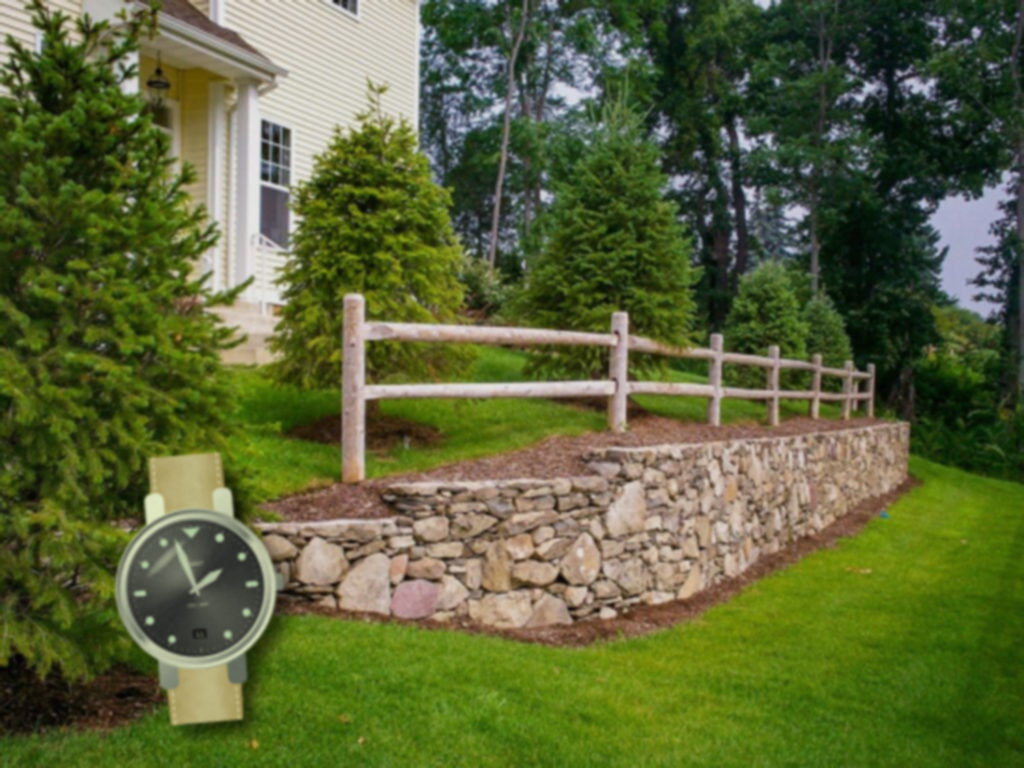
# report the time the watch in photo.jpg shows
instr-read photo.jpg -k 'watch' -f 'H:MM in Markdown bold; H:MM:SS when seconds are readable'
**1:57**
